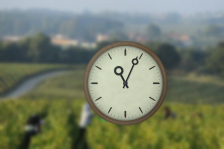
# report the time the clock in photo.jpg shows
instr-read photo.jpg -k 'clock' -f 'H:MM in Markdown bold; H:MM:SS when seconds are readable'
**11:04**
